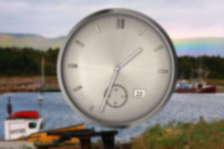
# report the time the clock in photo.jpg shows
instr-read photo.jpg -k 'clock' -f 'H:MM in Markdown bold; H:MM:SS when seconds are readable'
**1:33**
